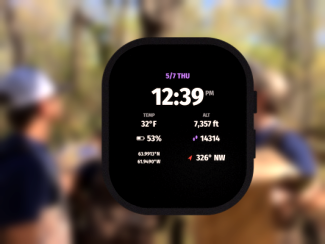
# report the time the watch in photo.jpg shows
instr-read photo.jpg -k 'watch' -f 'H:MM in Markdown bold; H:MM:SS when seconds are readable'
**12:39**
